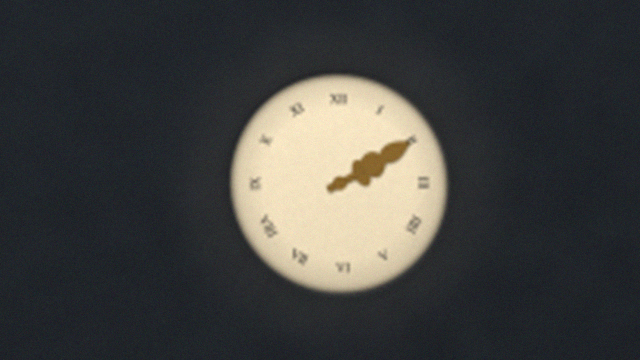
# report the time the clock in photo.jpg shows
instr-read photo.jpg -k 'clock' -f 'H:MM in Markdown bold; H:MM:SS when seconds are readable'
**2:10**
